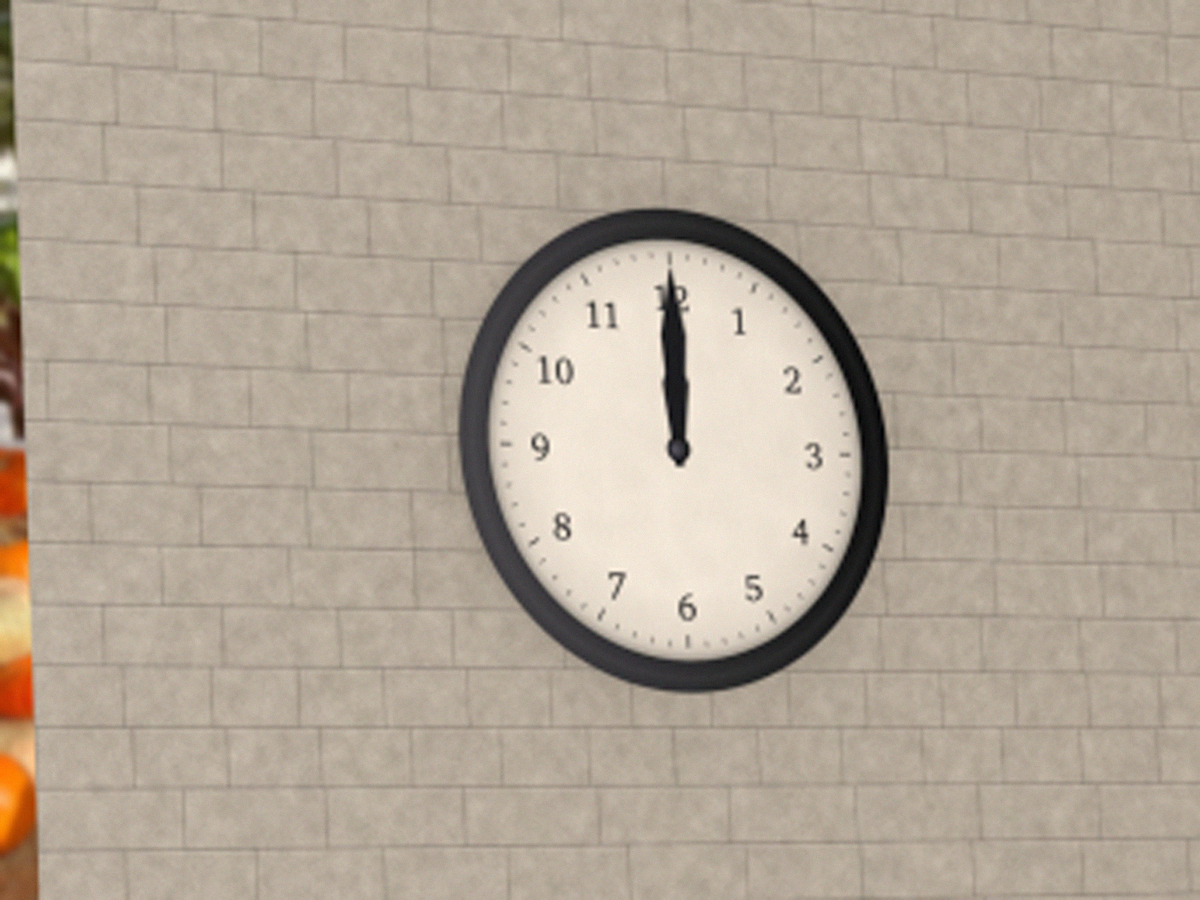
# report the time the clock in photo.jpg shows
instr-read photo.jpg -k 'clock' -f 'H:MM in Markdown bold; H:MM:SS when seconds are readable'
**12:00**
